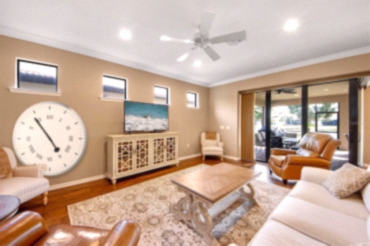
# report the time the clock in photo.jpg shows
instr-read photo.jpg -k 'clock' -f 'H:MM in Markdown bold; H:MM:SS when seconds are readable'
**4:54**
